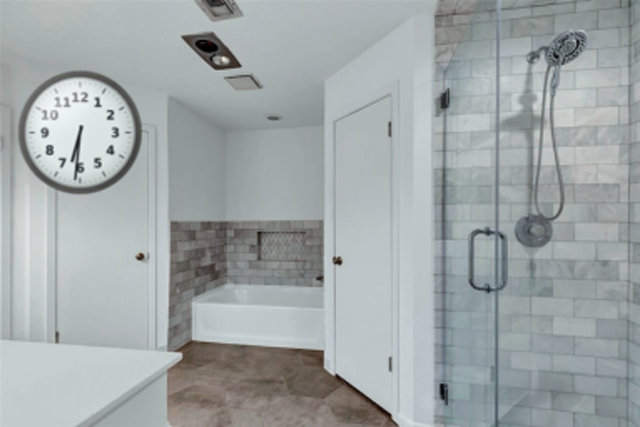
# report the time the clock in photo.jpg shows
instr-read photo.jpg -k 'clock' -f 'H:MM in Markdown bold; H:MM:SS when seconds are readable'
**6:31**
